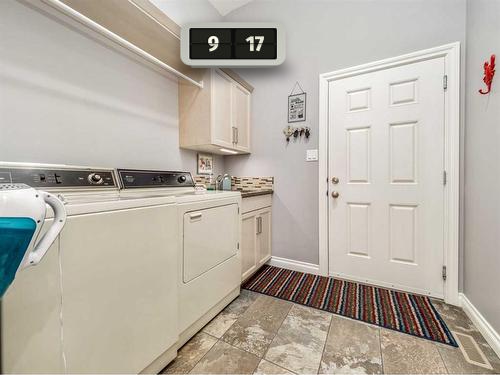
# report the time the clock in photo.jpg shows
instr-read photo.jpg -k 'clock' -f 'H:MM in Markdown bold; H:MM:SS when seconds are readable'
**9:17**
